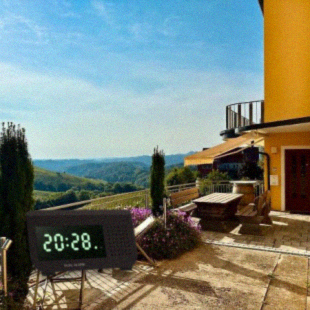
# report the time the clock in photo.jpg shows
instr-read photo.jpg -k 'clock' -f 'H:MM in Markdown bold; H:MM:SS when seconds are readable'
**20:28**
